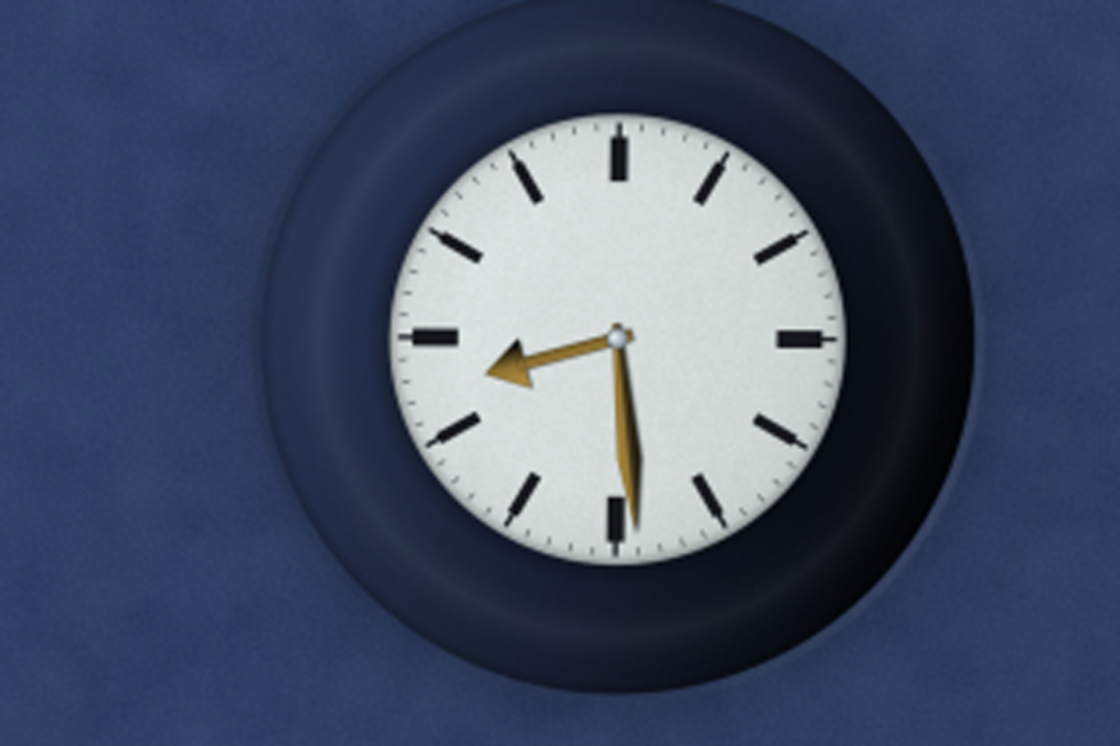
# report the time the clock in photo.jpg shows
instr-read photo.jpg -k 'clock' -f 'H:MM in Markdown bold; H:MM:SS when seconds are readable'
**8:29**
